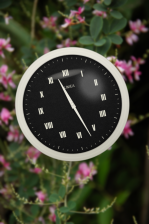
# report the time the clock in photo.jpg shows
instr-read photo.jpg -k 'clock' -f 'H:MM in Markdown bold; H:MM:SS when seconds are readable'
**11:27**
